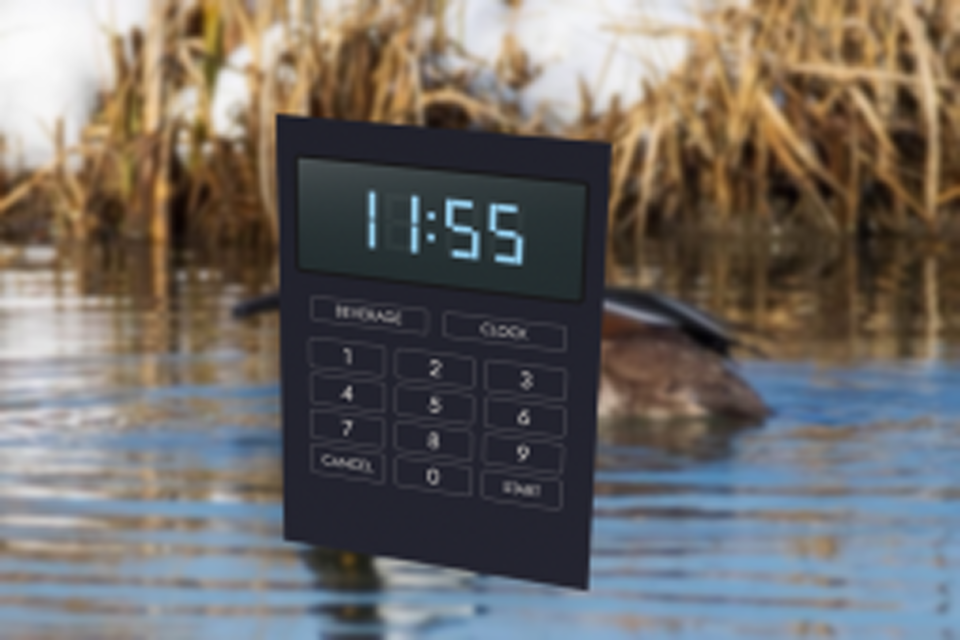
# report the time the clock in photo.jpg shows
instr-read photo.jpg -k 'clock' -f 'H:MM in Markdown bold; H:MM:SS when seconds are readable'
**11:55**
